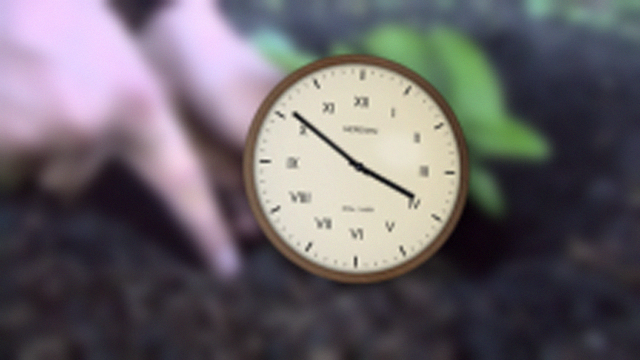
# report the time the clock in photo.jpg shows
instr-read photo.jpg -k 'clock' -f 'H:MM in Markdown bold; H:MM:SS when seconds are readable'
**3:51**
